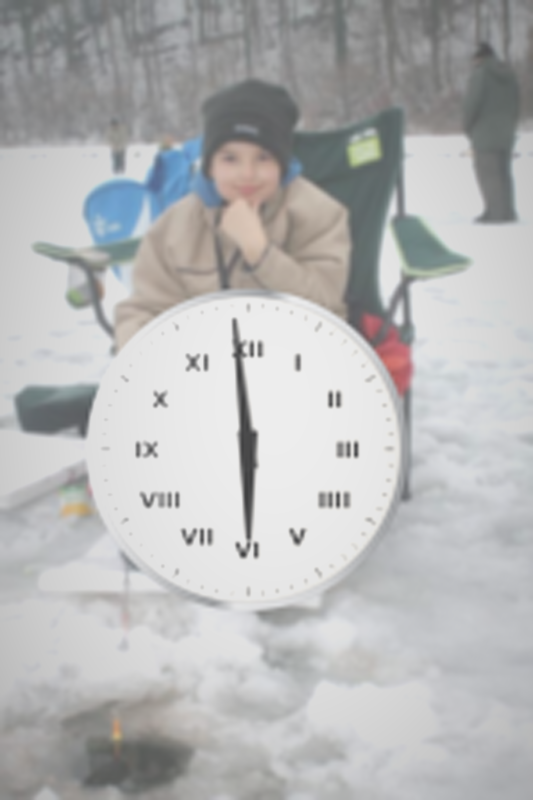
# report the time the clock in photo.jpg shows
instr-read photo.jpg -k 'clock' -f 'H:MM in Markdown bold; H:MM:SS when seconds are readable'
**5:59**
